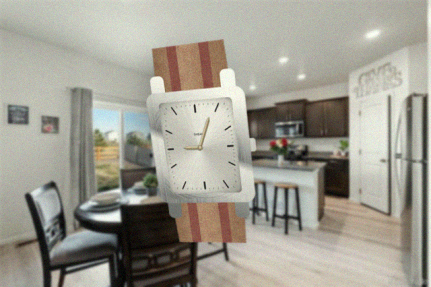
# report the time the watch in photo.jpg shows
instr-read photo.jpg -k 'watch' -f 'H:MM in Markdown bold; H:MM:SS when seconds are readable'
**9:04**
